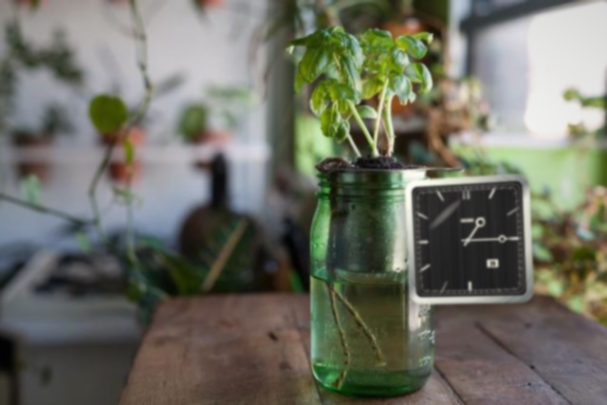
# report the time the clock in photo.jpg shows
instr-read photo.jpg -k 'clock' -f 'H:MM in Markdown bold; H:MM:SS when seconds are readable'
**1:15**
